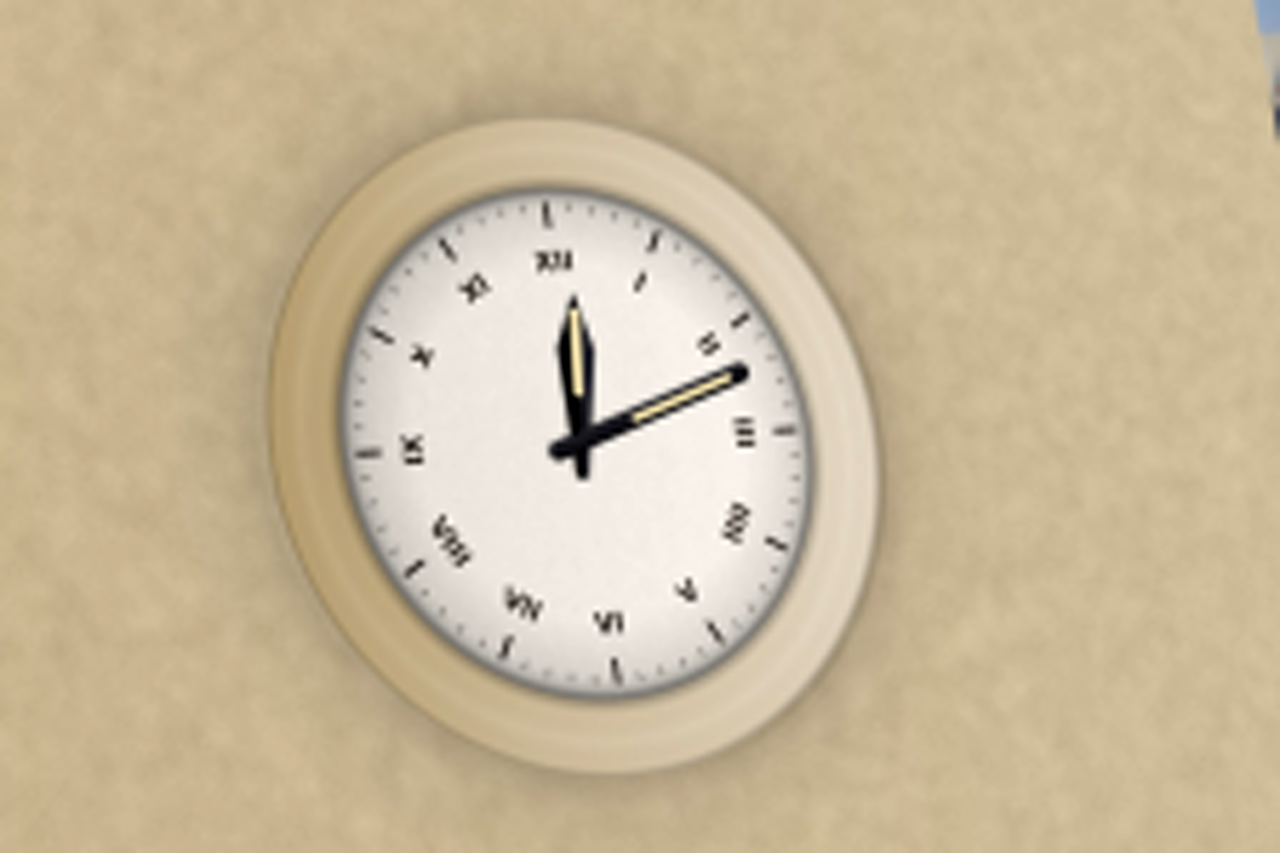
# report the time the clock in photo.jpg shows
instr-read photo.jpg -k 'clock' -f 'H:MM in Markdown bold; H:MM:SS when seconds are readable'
**12:12**
